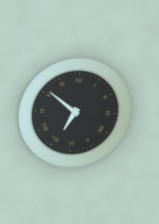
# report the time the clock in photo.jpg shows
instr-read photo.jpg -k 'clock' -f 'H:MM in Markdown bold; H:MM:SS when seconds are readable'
**6:51**
